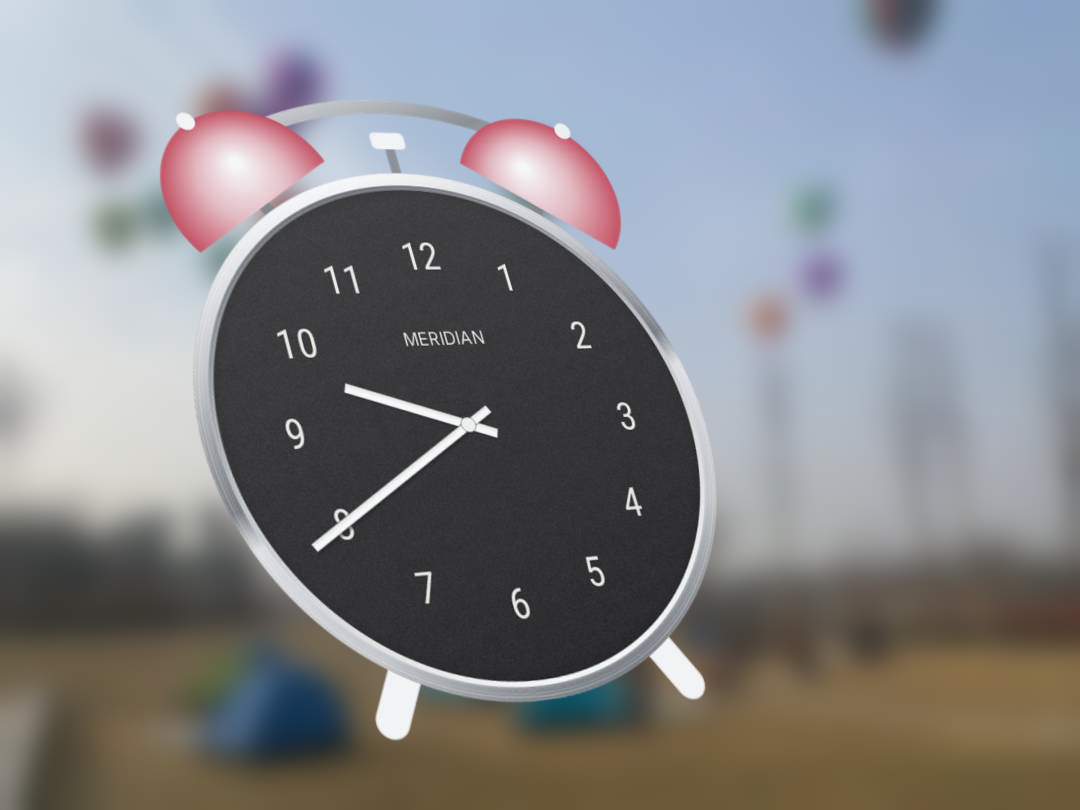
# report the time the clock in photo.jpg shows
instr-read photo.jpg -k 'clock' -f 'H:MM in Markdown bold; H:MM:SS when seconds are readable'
**9:40**
